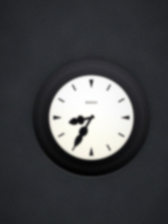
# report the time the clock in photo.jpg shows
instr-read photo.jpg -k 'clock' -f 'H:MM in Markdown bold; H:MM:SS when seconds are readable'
**8:35**
